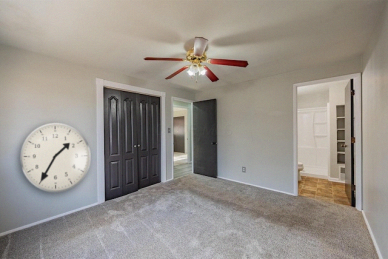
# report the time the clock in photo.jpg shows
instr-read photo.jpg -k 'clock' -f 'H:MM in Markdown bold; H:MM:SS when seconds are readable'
**1:35**
